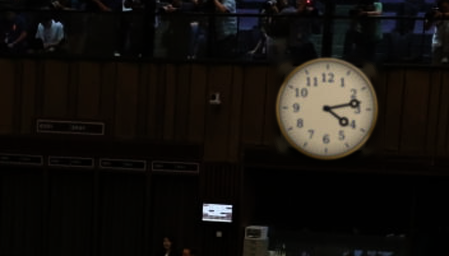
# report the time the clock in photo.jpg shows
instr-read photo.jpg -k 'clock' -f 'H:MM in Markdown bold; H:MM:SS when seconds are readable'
**4:13**
